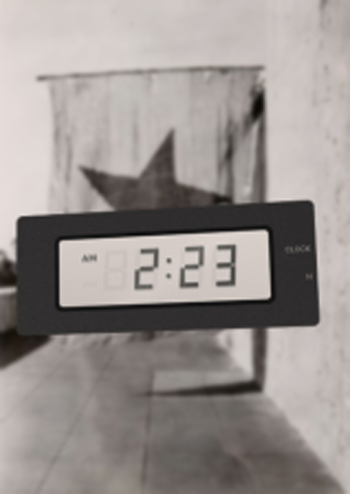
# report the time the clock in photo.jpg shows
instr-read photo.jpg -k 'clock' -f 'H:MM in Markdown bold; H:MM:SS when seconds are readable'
**2:23**
